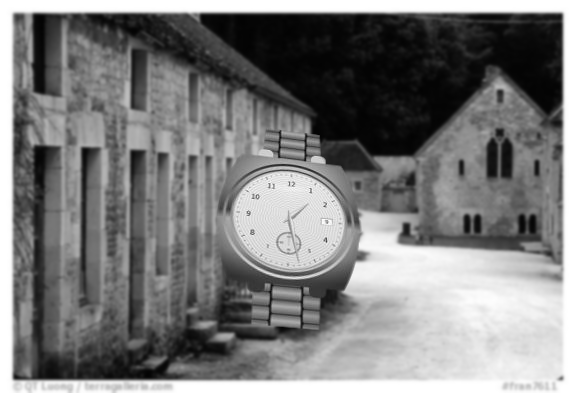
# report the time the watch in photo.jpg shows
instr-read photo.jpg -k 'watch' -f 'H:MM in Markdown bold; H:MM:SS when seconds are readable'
**1:28**
